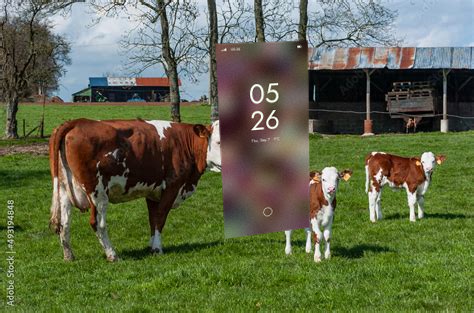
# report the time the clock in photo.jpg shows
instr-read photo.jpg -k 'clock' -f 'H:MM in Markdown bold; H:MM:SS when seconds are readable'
**5:26**
